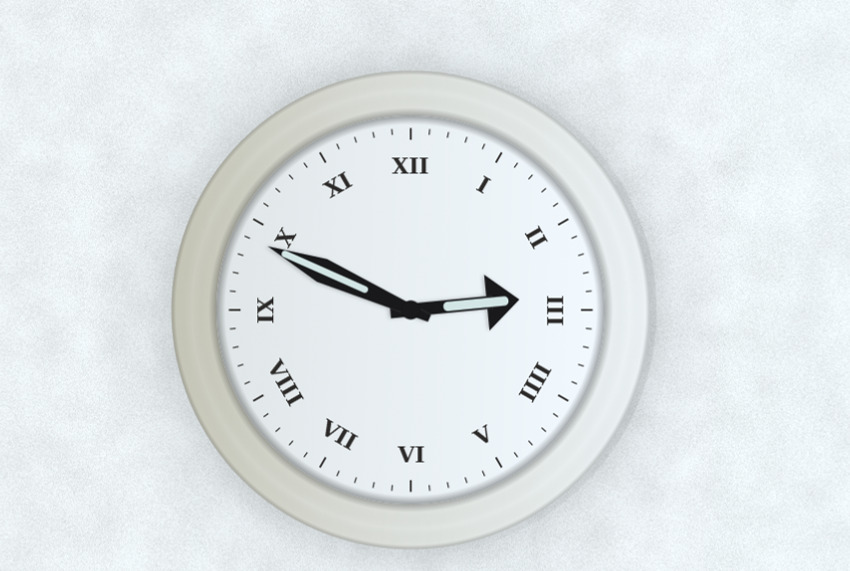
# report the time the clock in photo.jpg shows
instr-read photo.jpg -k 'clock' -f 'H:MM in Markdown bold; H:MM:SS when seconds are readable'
**2:49**
